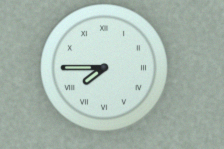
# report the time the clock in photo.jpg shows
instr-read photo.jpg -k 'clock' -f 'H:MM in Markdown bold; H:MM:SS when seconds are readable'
**7:45**
